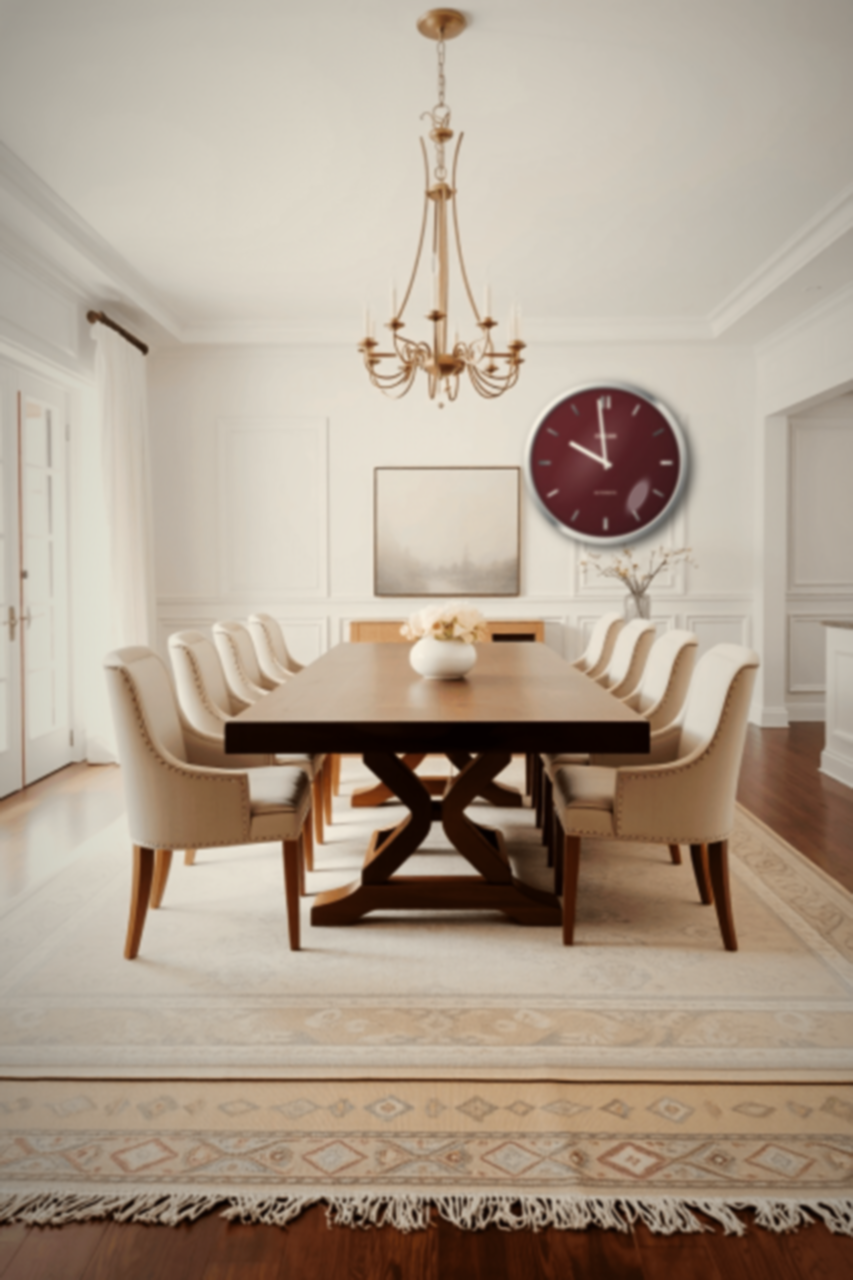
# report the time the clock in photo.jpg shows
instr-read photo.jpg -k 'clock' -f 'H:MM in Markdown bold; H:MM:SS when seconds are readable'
**9:59**
